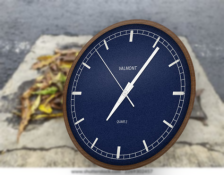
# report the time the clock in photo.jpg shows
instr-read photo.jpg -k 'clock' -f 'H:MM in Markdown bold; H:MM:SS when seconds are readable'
**7:05:53**
